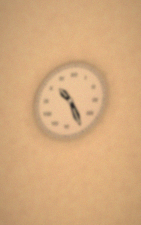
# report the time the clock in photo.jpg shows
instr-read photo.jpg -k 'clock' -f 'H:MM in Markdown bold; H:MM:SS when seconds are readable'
**10:25**
